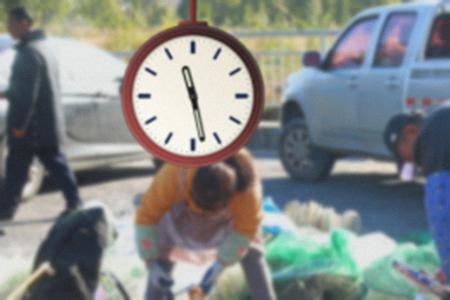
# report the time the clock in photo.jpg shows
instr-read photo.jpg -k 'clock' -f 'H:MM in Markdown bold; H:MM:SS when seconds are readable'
**11:28**
